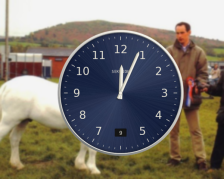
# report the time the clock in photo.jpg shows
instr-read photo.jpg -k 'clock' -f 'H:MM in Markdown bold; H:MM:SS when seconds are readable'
**12:04**
